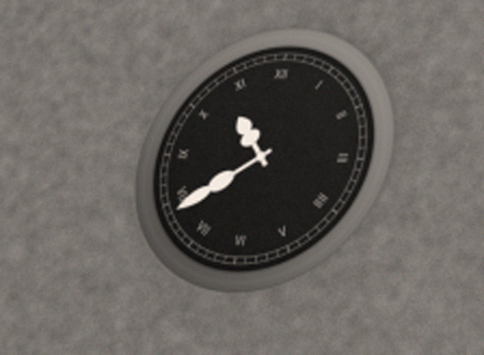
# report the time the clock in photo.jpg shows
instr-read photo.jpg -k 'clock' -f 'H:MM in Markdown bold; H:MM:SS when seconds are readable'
**10:39**
